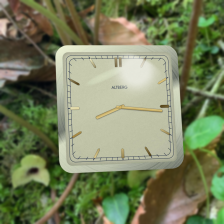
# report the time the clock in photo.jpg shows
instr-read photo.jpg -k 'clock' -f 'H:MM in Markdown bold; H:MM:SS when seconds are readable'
**8:16**
